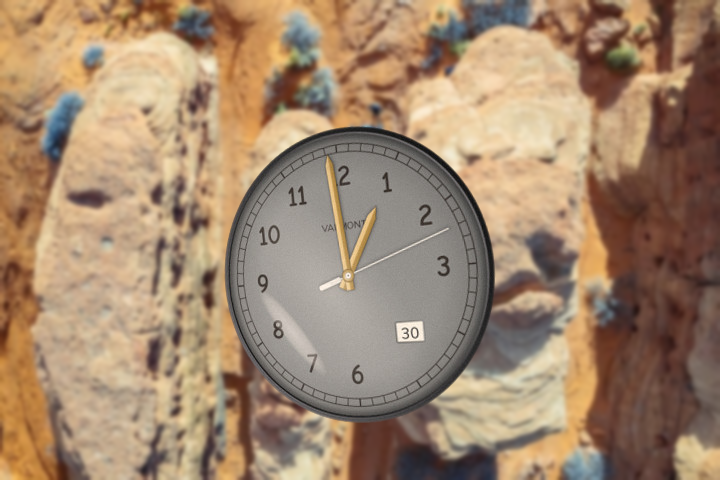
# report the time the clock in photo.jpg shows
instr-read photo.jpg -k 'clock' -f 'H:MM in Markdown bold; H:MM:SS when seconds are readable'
**12:59:12**
